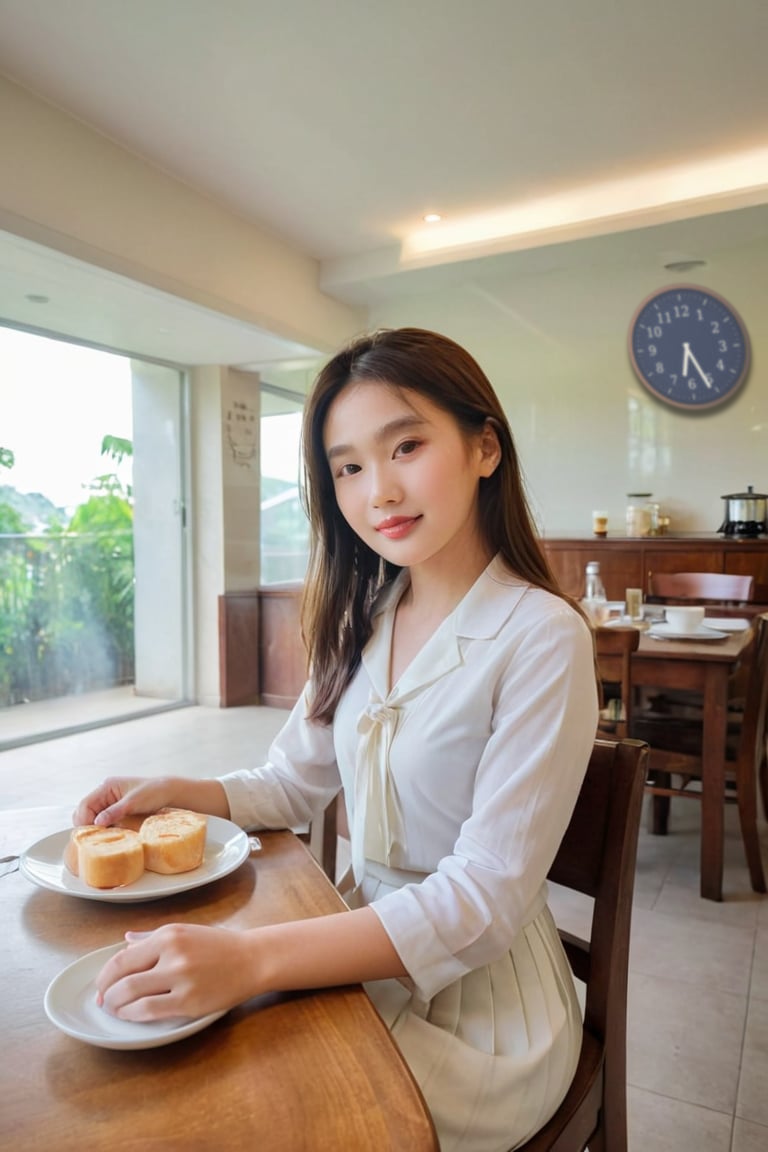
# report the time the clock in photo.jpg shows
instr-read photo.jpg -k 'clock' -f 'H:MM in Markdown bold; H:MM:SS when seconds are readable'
**6:26**
